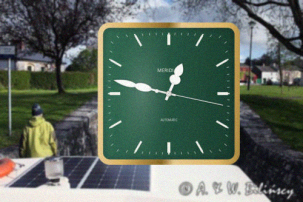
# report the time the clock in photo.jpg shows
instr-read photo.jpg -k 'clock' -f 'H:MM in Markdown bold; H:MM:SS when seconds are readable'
**12:47:17**
